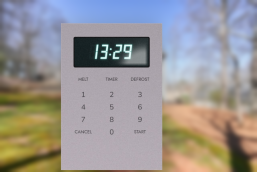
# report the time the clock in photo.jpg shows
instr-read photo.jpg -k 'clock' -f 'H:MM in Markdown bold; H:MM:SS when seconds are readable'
**13:29**
